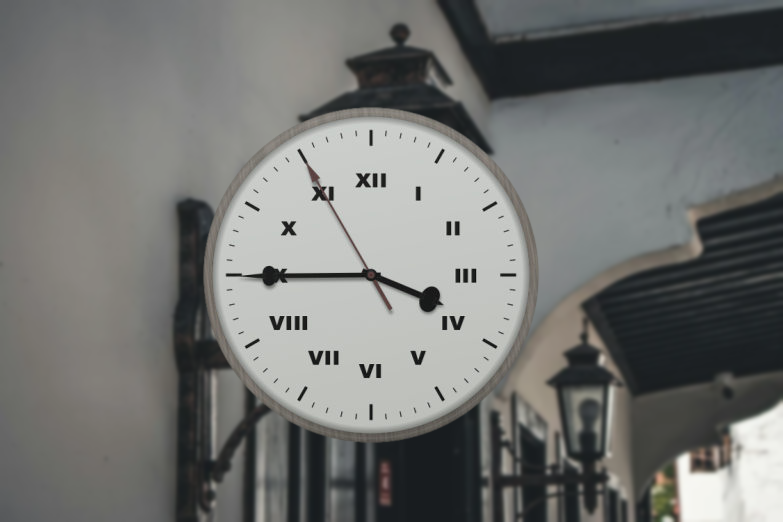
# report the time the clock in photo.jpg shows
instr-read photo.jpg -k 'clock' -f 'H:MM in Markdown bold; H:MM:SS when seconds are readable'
**3:44:55**
